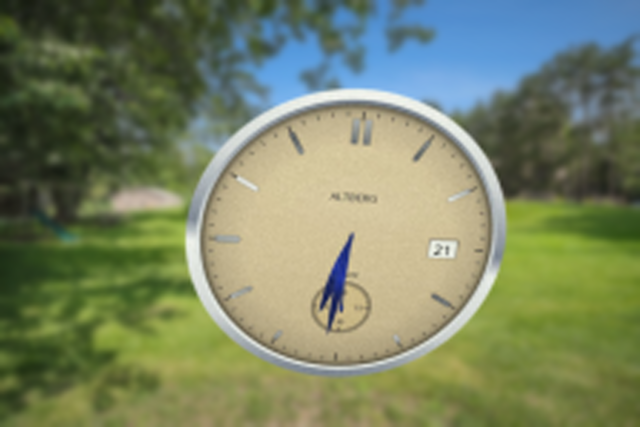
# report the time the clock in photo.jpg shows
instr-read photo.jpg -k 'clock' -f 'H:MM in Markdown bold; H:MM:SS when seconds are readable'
**6:31**
